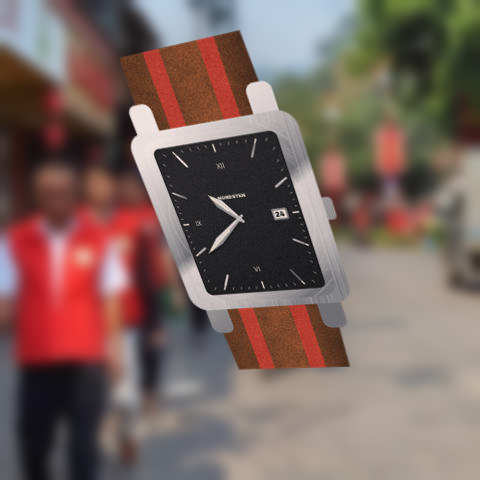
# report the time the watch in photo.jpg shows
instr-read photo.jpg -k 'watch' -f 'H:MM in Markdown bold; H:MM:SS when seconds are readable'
**10:39**
